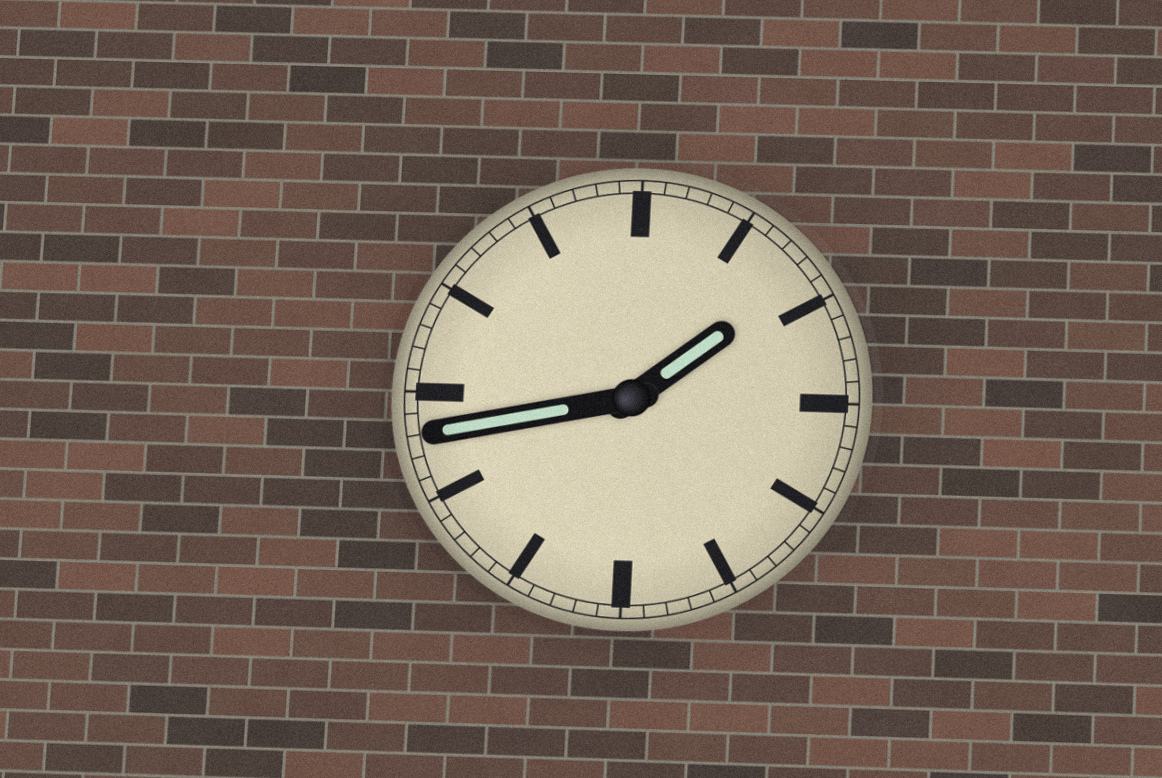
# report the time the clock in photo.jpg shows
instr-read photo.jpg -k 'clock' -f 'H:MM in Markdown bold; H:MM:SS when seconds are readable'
**1:43**
